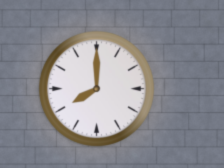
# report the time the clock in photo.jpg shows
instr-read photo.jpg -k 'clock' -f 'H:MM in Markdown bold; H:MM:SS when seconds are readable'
**8:00**
